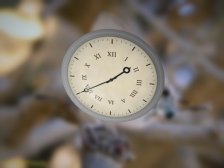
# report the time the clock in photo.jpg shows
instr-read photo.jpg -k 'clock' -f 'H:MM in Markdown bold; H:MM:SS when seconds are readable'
**1:40**
